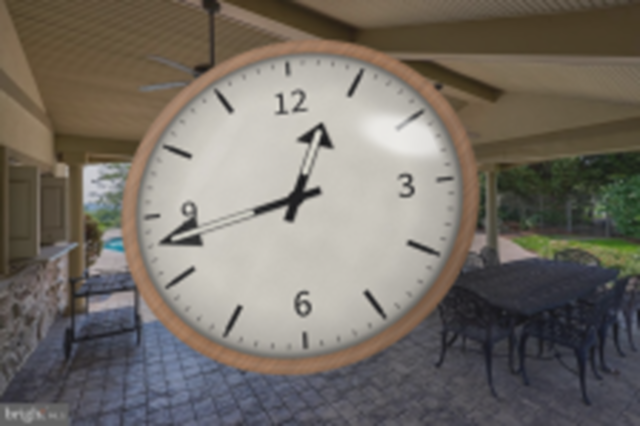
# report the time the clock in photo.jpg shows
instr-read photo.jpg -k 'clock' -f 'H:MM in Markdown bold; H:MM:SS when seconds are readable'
**12:43**
